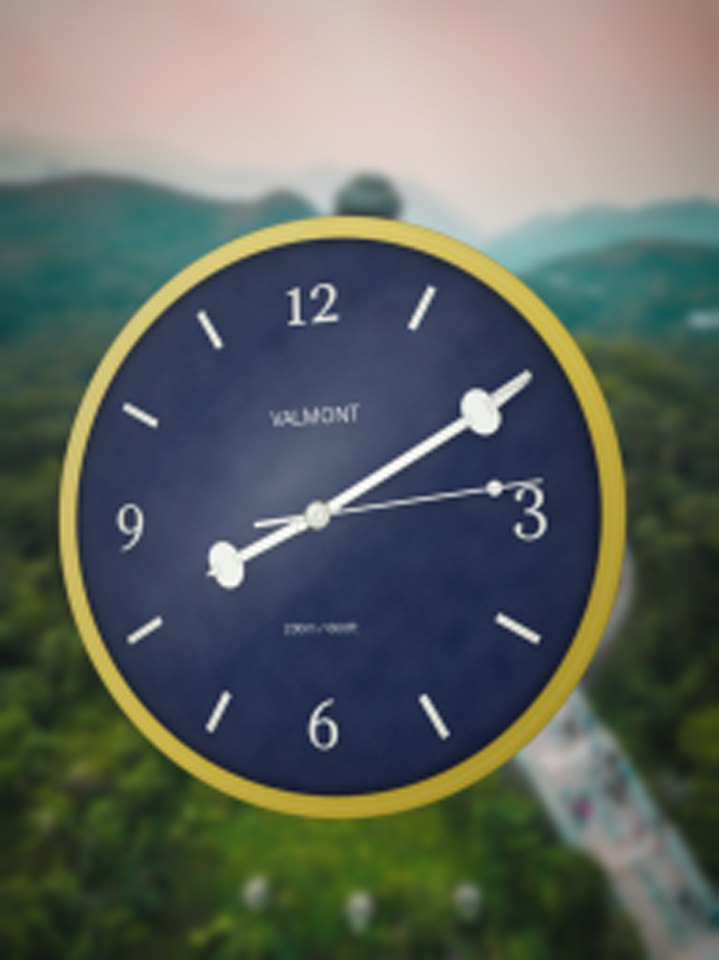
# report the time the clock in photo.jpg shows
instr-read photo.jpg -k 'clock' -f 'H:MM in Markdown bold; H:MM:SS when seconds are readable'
**8:10:14**
